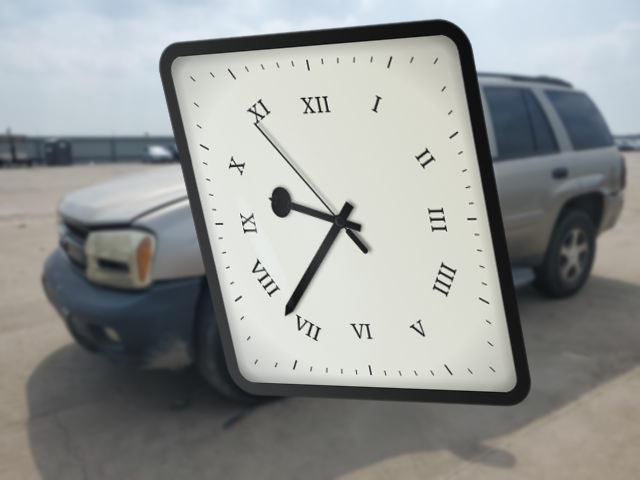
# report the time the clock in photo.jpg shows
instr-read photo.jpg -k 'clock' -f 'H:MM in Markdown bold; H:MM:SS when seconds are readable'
**9:36:54**
